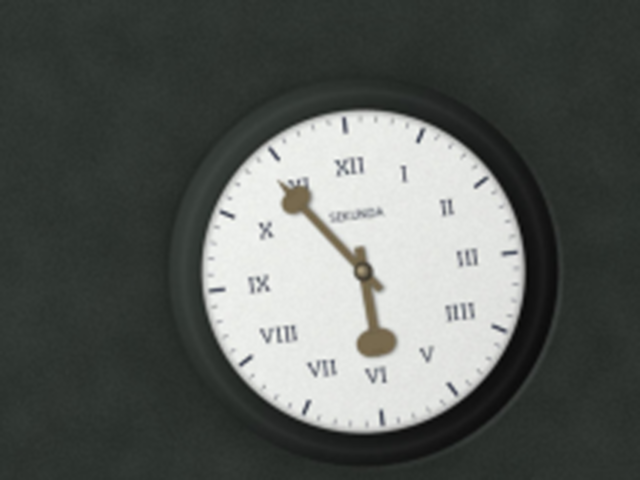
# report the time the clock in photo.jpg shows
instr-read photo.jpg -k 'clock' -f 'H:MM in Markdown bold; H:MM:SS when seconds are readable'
**5:54**
